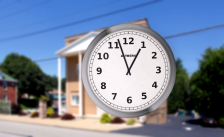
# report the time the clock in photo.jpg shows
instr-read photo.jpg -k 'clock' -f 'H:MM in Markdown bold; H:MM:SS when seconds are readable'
**12:57**
